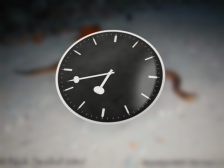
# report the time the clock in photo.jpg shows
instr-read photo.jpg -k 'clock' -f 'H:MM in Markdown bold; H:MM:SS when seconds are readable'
**6:42**
